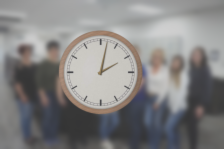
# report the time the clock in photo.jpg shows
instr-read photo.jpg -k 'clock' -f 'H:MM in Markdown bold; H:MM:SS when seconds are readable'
**2:02**
